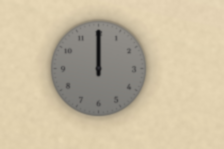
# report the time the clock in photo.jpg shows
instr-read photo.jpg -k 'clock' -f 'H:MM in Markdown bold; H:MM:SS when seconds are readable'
**12:00**
